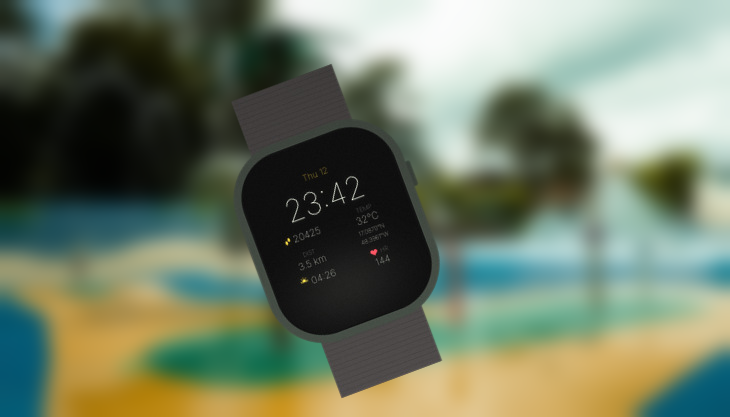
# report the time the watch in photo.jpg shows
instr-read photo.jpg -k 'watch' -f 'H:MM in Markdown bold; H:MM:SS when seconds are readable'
**23:42**
